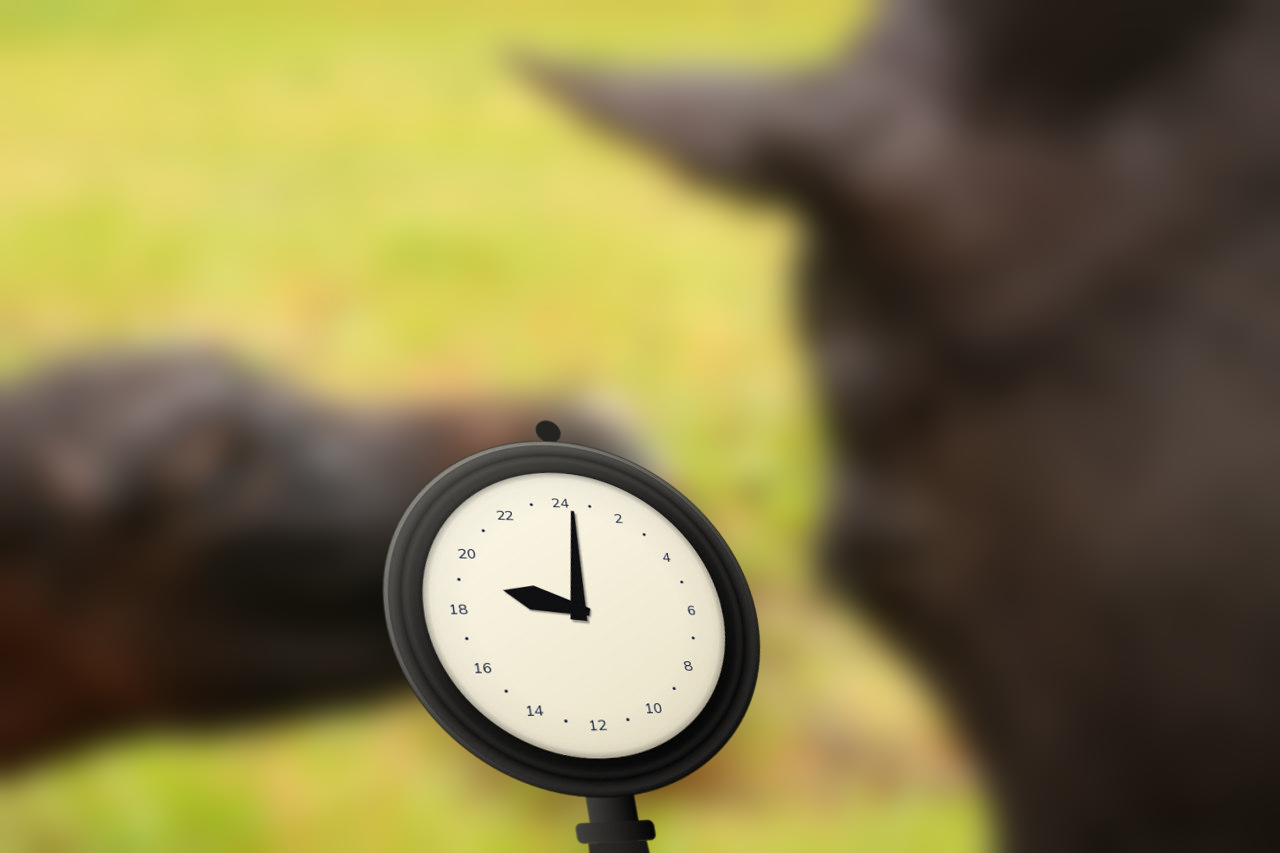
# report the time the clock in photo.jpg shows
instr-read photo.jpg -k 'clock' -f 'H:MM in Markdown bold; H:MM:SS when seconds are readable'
**19:01**
